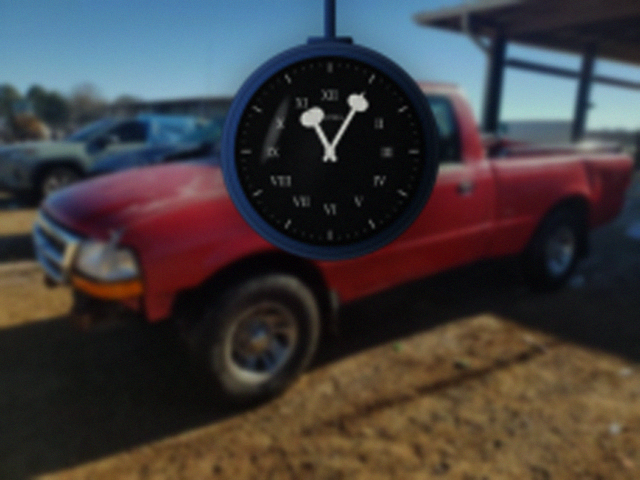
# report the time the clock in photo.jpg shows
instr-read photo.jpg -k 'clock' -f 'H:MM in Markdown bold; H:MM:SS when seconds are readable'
**11:05**
